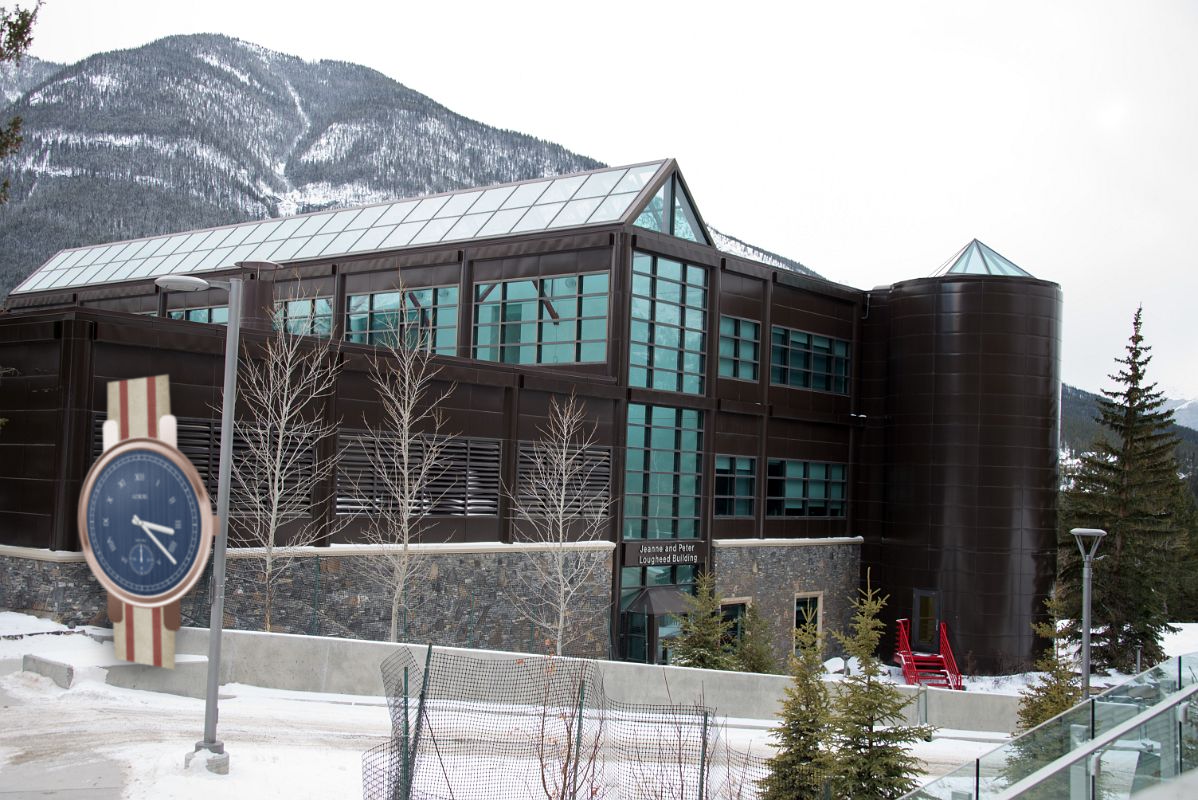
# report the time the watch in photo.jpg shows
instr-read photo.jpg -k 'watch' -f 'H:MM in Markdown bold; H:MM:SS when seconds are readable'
**3:22**
